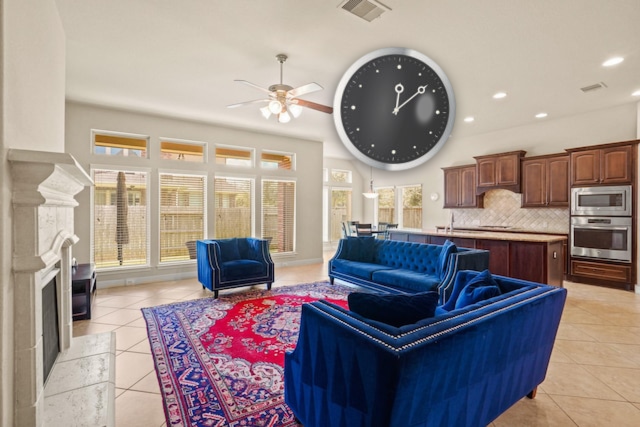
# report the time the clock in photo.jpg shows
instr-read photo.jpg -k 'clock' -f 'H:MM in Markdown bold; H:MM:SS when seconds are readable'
**12:08**
